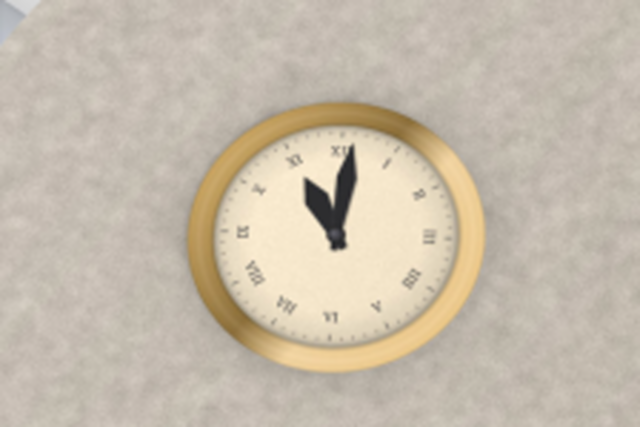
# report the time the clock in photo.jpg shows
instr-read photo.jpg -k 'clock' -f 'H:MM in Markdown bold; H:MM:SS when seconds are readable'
**11:01**
